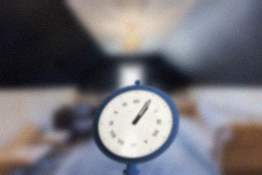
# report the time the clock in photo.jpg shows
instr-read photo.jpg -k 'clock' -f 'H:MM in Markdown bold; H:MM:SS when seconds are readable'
**1:05**
